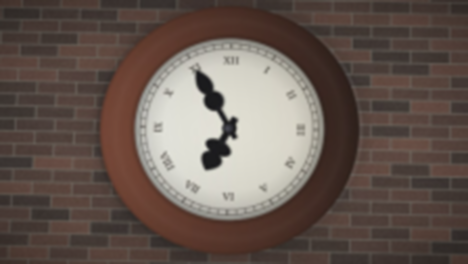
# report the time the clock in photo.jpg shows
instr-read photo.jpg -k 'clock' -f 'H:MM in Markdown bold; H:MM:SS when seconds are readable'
**6:55**
